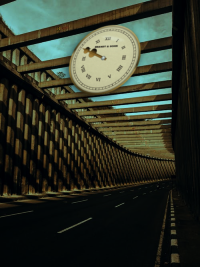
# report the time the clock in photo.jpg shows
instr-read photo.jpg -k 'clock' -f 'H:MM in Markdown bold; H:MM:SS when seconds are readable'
**9:49**
